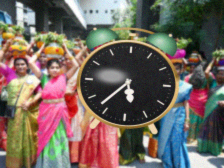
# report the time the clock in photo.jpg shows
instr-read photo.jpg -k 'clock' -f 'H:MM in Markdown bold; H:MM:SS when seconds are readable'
**5:37**
